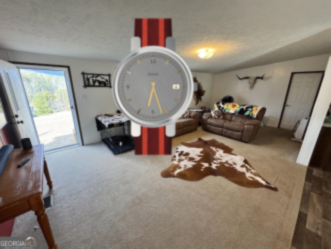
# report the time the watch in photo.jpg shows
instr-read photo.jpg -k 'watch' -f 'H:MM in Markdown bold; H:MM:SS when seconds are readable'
**6:27**
